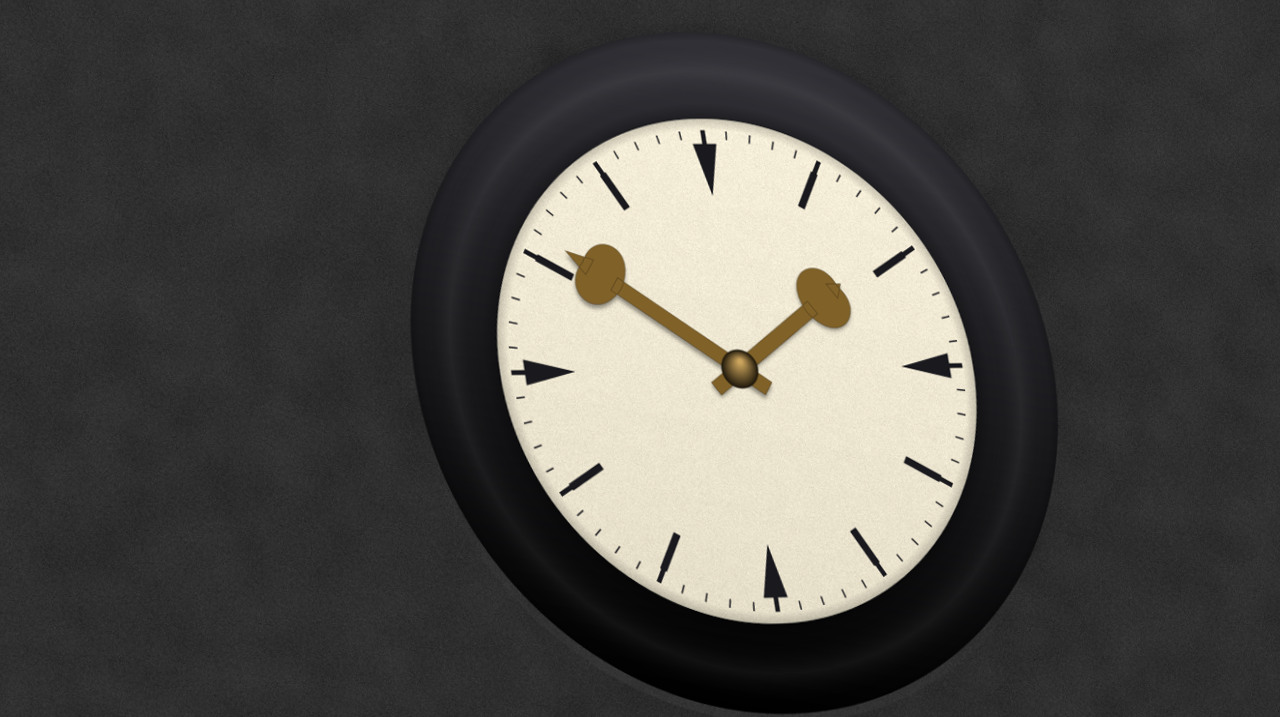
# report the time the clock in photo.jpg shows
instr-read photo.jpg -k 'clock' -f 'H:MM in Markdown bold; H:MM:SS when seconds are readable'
**1:51**
